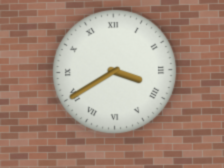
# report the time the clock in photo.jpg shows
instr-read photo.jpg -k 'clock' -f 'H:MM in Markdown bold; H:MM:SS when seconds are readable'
**3:40**
